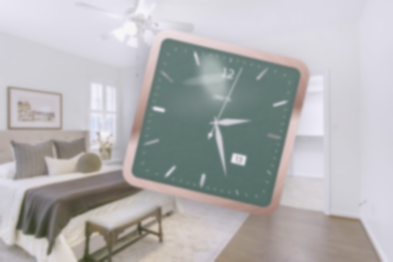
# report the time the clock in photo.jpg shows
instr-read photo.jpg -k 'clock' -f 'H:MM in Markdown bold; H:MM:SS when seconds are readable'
**2:26:02**
